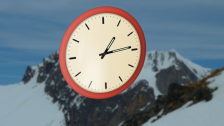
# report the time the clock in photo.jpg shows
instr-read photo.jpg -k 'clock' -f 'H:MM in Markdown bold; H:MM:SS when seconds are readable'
**1:14**
